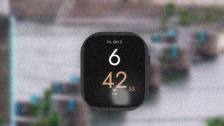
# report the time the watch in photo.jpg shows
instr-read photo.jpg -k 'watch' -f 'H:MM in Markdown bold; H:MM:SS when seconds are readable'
**6:42**
